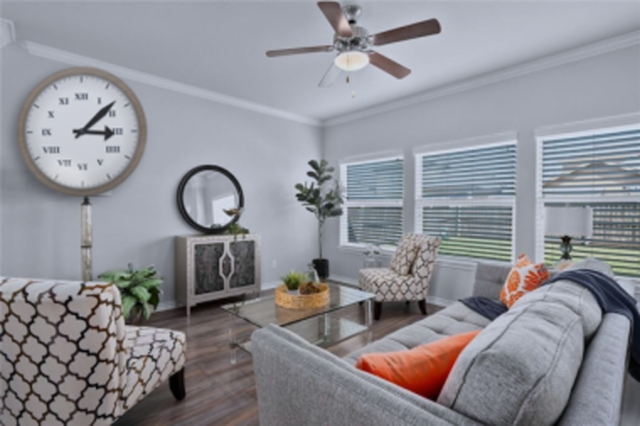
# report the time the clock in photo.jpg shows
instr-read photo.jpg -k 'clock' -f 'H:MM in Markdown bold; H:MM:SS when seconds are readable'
**3:08**
